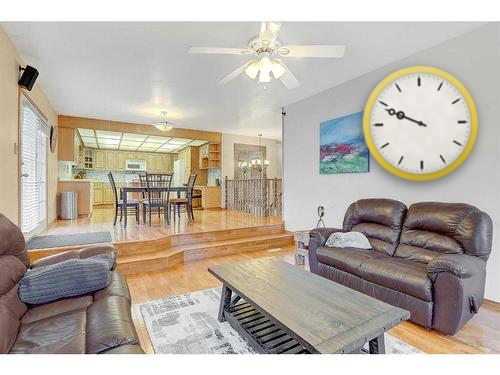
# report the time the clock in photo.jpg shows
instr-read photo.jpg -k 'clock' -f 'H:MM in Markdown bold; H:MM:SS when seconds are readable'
**9:49**
